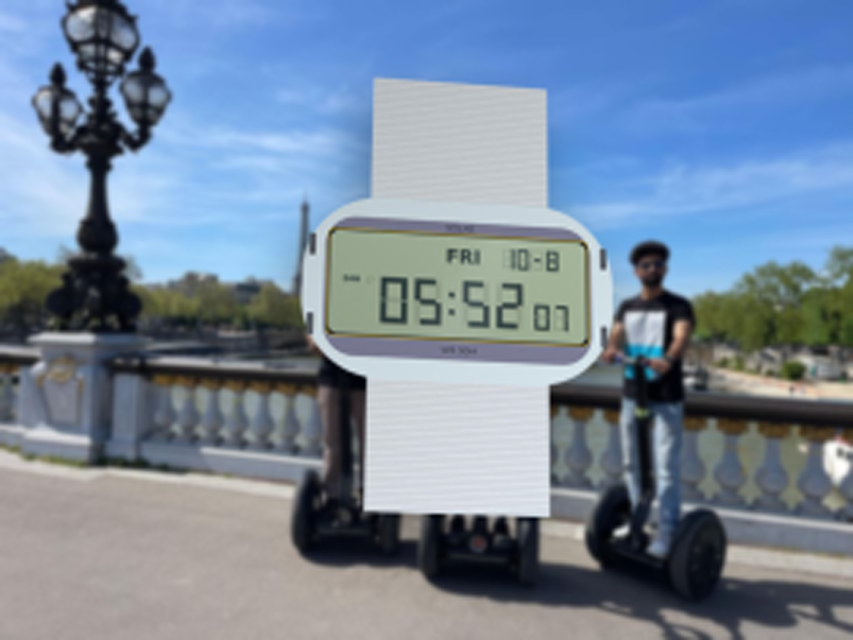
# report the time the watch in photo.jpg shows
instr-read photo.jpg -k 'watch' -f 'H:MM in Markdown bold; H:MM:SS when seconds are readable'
**5:52:07**
